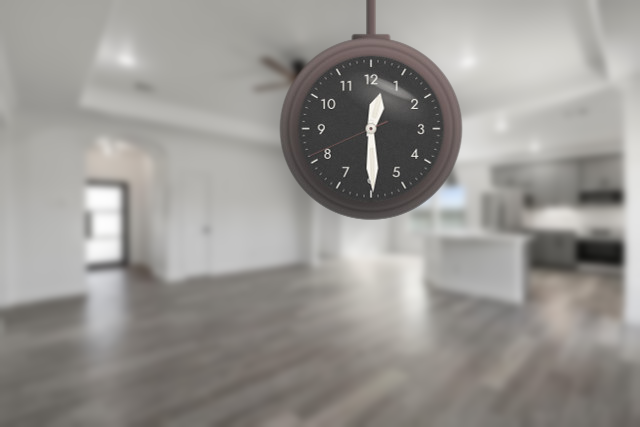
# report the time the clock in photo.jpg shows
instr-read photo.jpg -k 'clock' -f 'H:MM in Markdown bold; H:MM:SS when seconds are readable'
**12:29:41**
